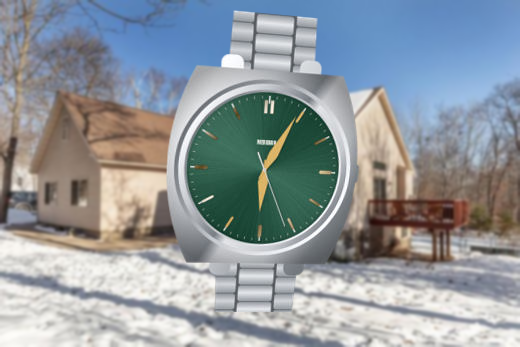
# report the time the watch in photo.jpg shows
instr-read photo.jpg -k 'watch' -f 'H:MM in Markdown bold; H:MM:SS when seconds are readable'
**6:04:26**
